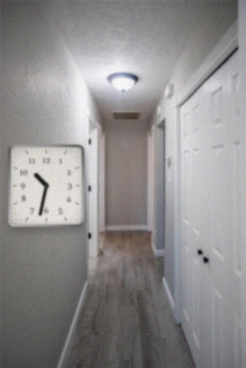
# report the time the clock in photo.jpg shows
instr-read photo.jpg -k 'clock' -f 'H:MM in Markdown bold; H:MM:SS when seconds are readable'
**10:32**
